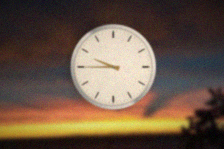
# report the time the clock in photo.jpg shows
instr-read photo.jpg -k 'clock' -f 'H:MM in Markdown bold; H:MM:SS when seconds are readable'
**9:45**
